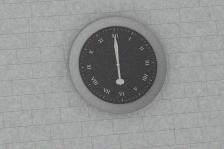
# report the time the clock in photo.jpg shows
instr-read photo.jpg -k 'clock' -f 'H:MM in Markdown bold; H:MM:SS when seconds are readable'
**6:00**
